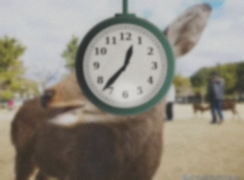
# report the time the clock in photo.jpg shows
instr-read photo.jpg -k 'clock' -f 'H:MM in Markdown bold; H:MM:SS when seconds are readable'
**12:37**
